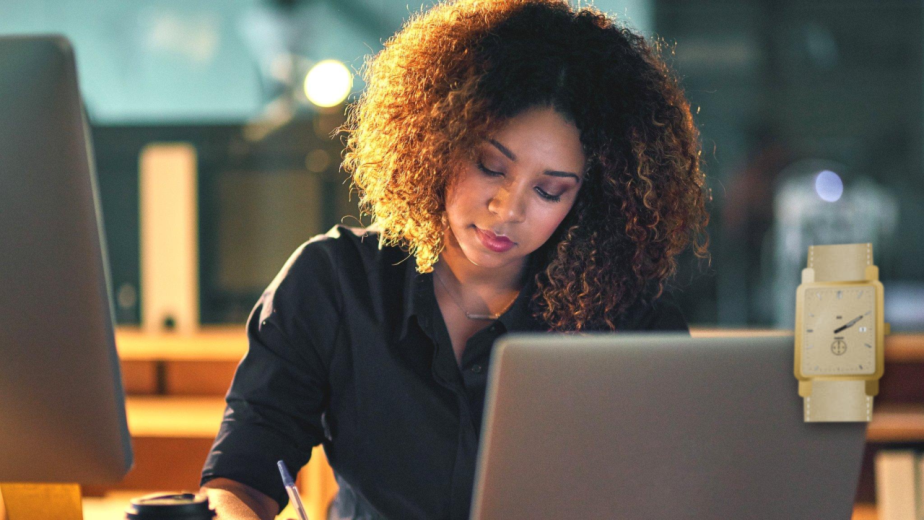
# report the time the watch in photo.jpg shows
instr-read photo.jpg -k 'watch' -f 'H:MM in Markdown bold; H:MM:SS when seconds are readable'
**2:10**
